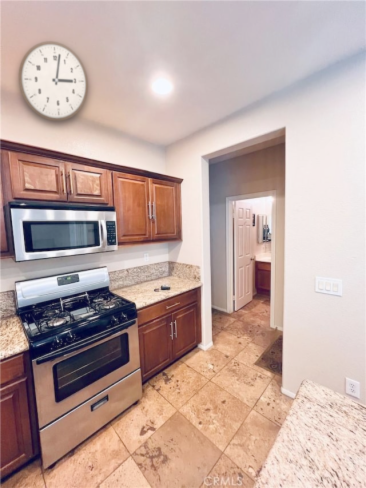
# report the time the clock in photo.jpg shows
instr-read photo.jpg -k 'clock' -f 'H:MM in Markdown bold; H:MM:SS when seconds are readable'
**3:02**
